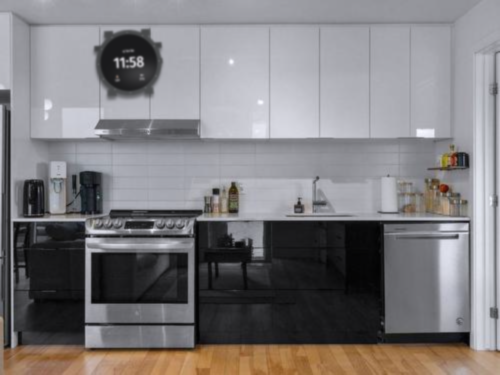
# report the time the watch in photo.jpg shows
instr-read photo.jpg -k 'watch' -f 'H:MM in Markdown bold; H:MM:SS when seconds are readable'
**11:58**
